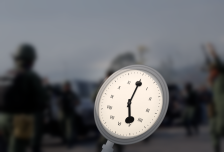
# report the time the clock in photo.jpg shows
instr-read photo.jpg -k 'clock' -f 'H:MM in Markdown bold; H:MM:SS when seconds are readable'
**5:00**
